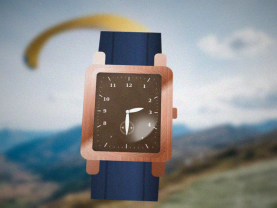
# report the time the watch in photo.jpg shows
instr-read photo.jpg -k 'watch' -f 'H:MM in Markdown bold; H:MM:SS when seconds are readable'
**2:30**
